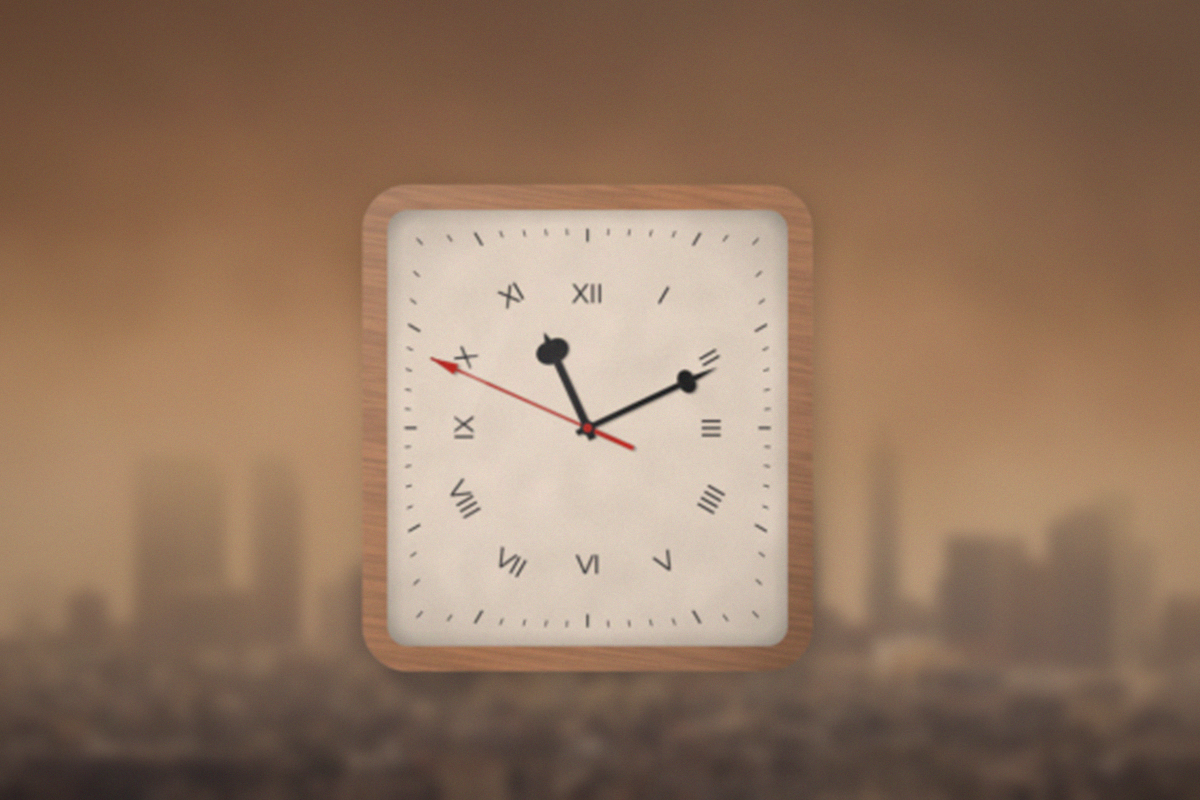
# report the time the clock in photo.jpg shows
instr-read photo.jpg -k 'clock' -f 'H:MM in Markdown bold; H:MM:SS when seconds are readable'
**11:10:49**
